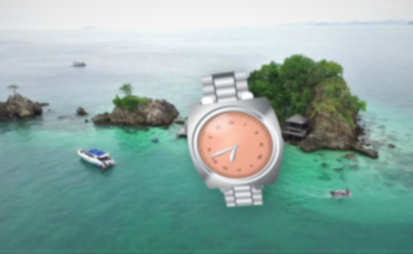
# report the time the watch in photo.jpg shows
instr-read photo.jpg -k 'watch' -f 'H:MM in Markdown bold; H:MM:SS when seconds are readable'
**6:42**
